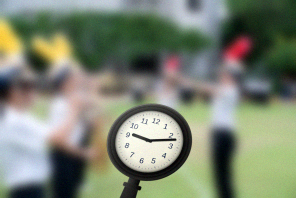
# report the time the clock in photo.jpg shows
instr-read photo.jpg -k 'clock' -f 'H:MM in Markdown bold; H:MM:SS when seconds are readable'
**9:12**
